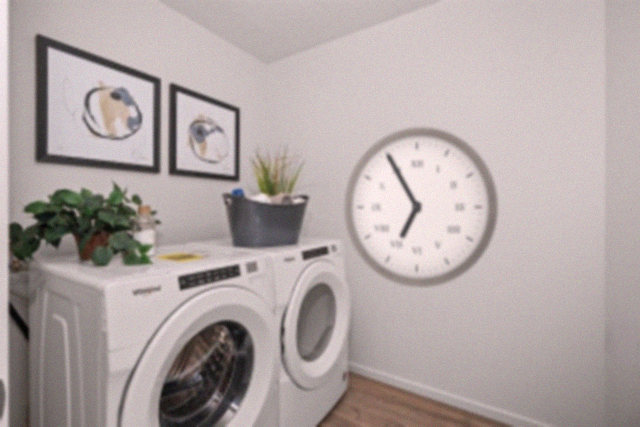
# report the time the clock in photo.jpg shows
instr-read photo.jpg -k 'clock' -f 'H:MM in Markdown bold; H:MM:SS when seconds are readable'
**6:55**
